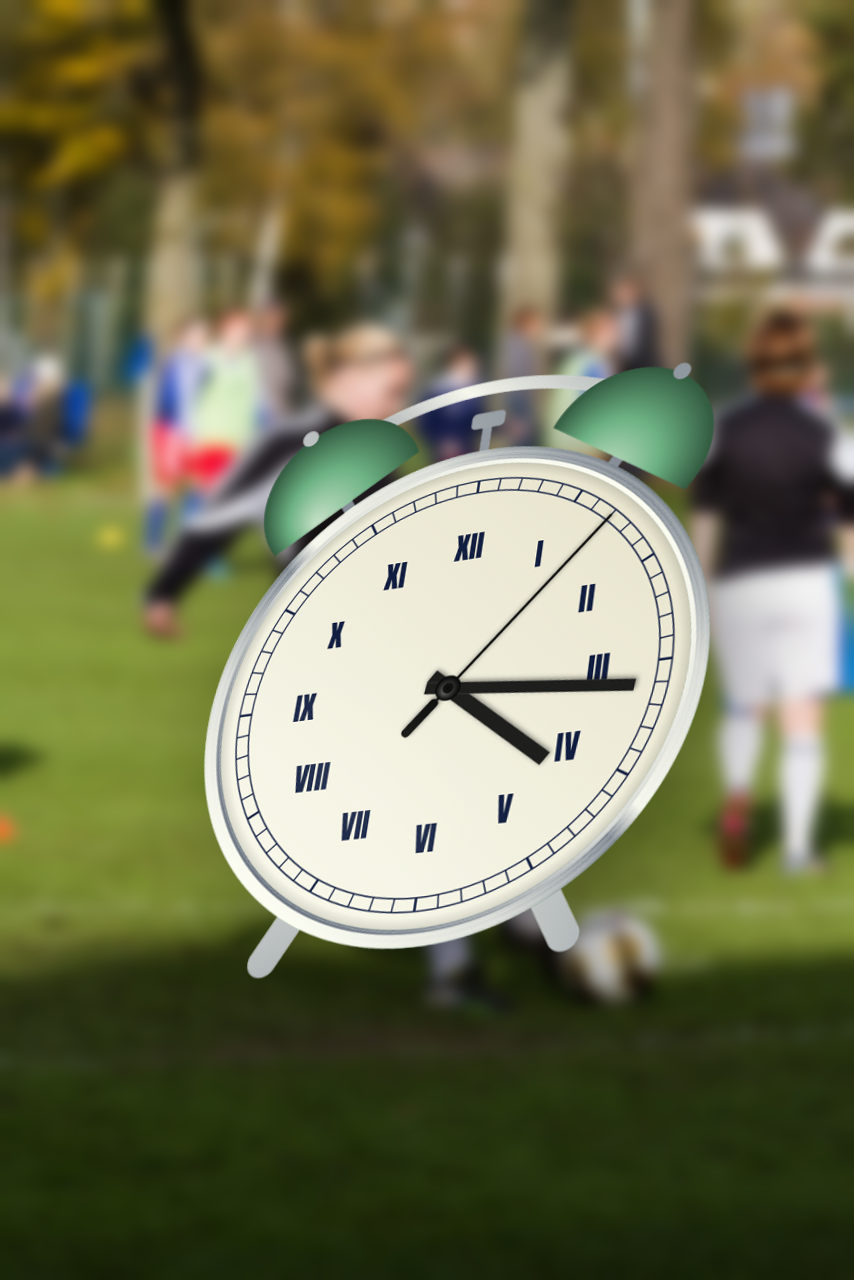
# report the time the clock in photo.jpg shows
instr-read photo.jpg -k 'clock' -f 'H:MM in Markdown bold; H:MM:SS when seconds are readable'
**4:16:07**
